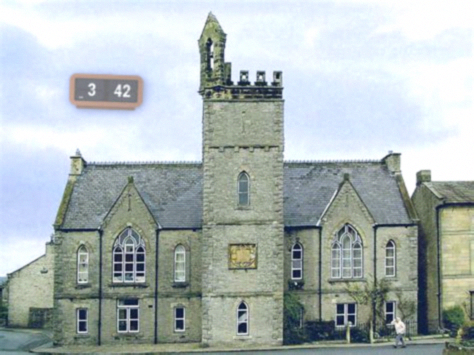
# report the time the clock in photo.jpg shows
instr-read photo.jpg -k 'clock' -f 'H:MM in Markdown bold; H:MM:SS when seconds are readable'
**3:42**
